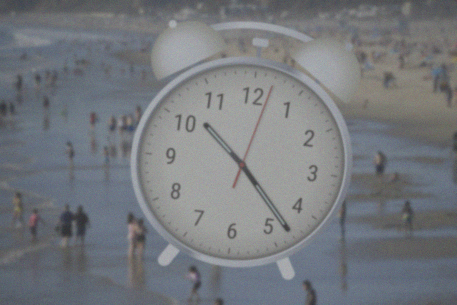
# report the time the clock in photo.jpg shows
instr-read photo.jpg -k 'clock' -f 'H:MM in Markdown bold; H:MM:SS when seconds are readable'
**10:23:02**
